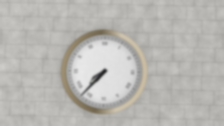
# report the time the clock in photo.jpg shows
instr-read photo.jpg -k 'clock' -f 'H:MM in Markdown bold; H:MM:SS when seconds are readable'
**7:37**
